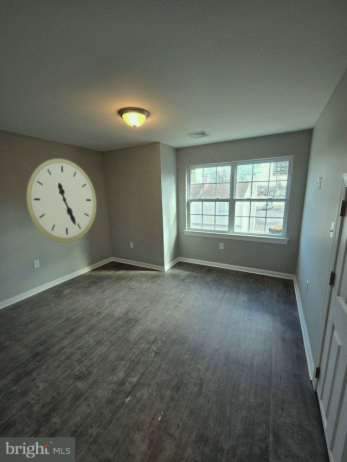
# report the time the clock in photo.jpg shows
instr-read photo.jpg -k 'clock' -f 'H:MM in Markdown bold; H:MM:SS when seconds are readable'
**11:26**
